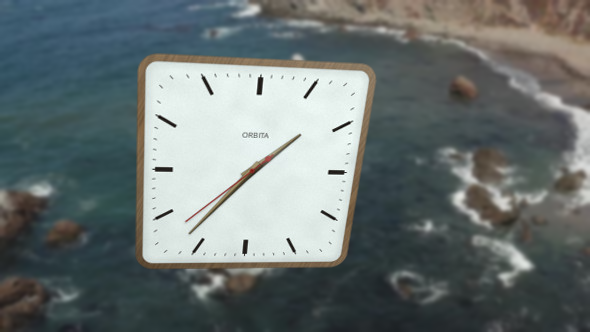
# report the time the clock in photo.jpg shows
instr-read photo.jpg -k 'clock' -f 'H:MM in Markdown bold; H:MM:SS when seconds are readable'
**1:36:38**
